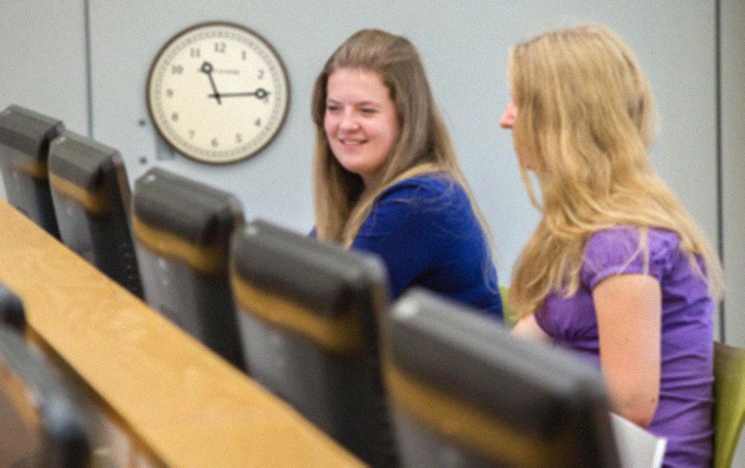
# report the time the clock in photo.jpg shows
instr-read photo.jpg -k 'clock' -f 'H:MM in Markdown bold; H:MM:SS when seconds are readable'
**11:14**
